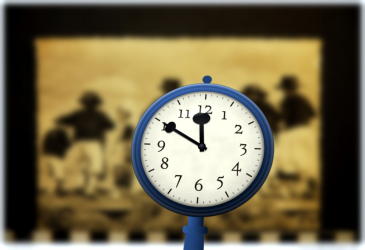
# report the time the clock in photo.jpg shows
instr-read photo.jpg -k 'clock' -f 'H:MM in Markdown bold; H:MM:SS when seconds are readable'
**11:50**
